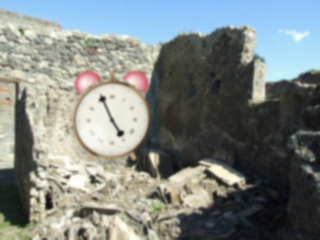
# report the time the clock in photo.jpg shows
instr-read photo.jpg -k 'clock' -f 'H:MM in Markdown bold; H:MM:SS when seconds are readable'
**4:56**
